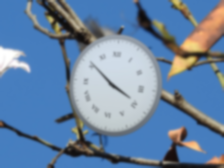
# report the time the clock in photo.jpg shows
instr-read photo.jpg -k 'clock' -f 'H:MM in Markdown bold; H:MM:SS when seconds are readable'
**3:51**
